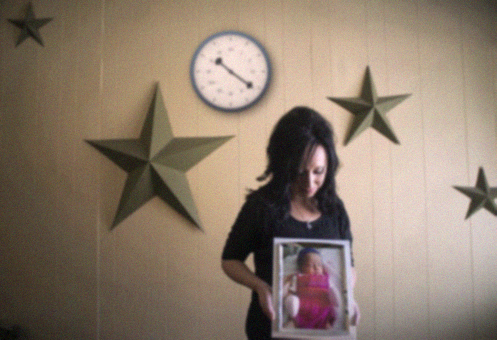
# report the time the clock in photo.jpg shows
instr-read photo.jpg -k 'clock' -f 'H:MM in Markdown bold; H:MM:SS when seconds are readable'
**10:21**
